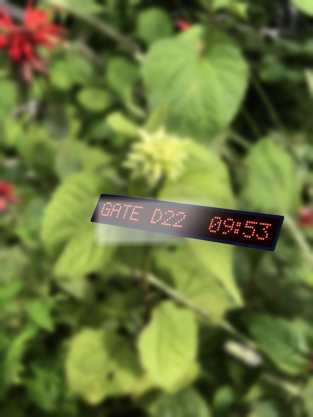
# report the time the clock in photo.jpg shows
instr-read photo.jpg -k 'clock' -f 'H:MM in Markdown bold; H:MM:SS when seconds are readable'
**9:53**
